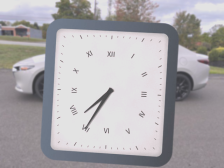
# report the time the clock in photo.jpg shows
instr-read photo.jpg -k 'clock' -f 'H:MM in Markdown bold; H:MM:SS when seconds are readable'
**7:35**
